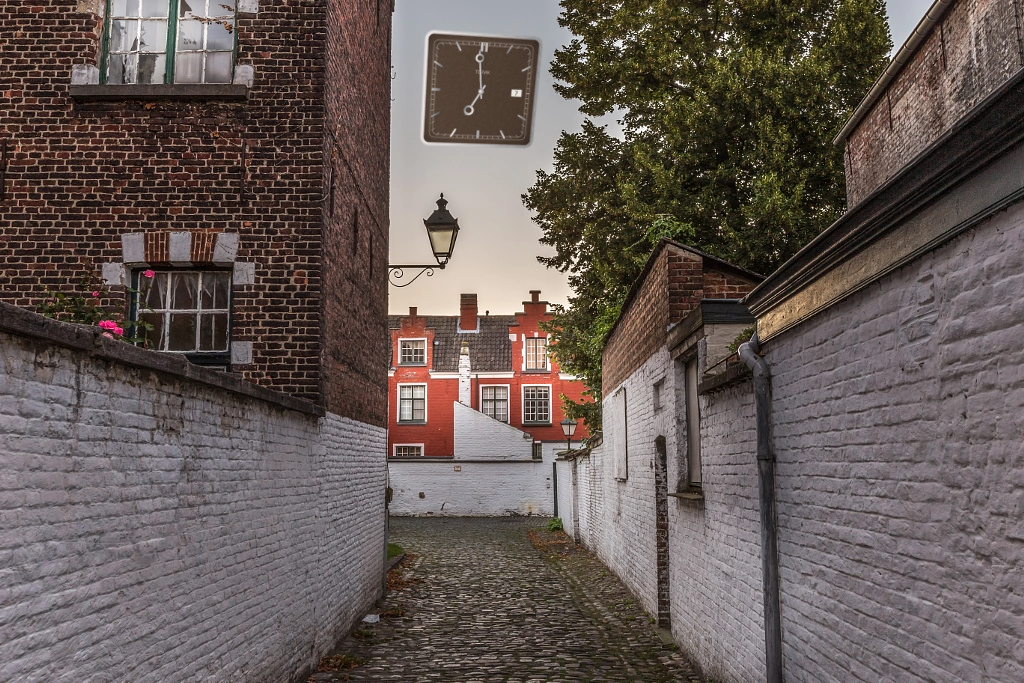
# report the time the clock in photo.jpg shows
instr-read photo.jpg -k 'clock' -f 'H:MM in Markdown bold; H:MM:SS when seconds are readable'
**6:59**
